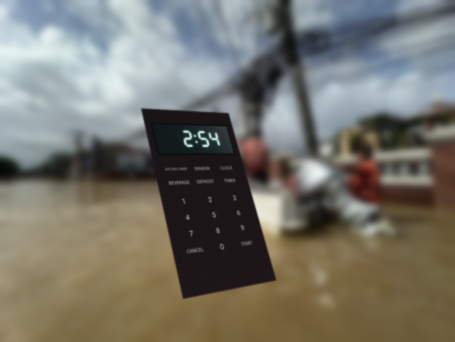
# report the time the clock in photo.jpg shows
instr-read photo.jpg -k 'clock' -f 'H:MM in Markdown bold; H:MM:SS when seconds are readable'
**2:54**
